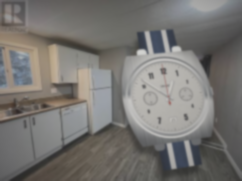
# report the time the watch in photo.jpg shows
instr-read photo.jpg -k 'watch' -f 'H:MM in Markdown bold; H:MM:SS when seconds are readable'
**12:52**
